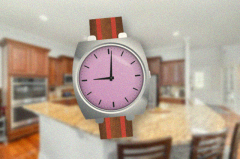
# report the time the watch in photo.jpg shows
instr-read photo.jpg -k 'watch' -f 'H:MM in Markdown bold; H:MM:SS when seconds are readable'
**9:01**
